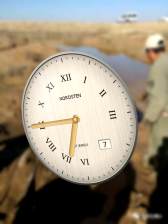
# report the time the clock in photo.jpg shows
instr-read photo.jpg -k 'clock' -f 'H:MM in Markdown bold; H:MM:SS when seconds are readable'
**6:45**
